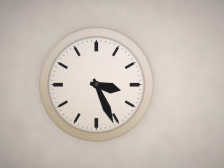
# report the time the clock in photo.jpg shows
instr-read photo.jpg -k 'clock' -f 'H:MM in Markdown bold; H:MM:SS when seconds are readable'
**3:26**
